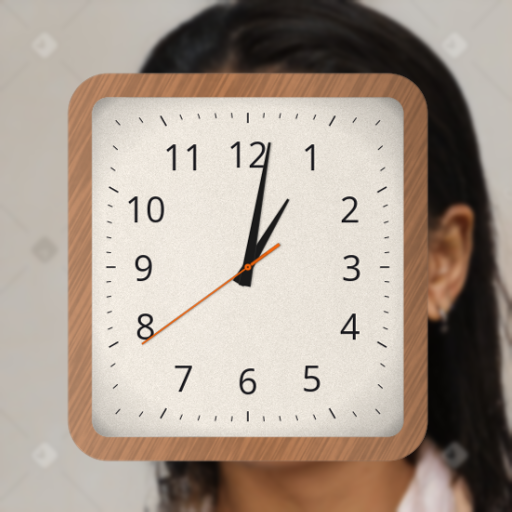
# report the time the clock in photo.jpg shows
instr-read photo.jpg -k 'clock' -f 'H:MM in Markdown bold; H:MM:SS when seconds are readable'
**1:01:39**
